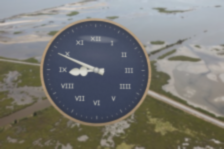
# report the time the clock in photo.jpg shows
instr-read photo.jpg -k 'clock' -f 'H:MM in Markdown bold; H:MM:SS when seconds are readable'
**8:49**
